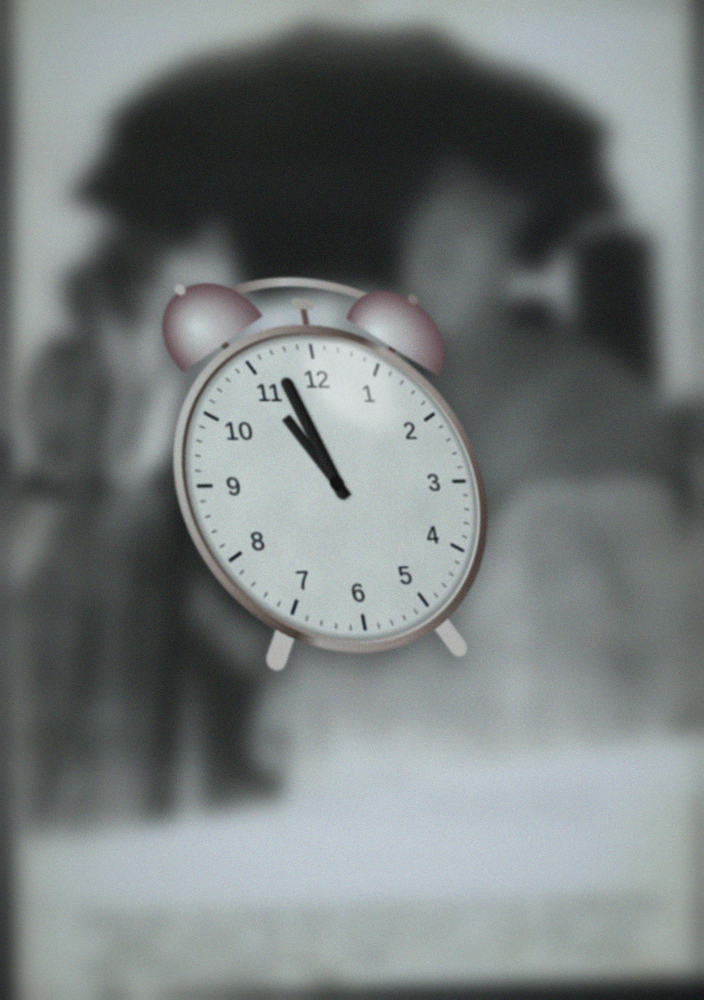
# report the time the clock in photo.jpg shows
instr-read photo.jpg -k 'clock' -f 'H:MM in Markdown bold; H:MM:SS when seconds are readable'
**10:57**
